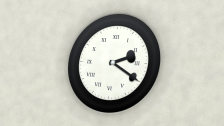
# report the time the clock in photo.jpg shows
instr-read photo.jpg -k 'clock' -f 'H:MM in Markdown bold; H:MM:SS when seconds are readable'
**2:20**
